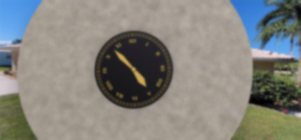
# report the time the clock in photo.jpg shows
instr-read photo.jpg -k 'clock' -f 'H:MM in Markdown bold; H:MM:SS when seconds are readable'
**4:53**
